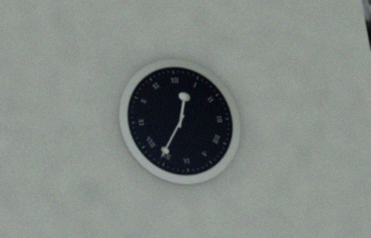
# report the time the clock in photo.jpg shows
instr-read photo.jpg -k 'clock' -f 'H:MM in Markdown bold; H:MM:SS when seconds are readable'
**12:36**
